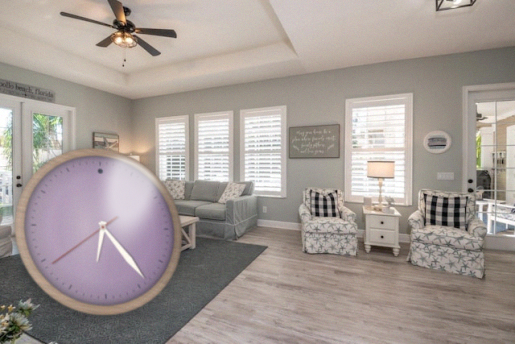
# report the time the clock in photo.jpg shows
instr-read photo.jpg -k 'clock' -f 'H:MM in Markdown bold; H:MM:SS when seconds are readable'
**6:23:39**
